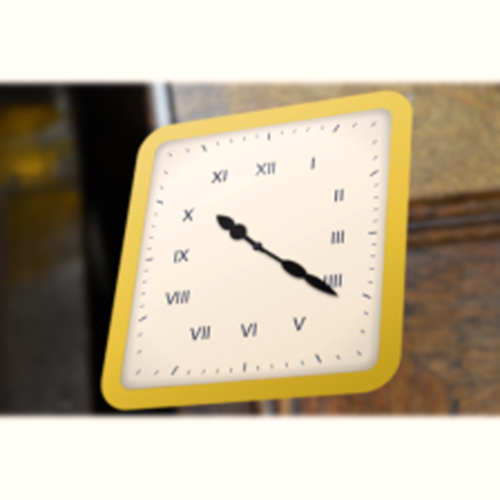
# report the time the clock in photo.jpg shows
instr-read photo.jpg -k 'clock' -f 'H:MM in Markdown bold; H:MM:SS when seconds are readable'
**10:21**
